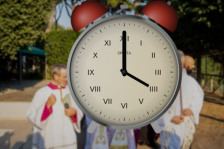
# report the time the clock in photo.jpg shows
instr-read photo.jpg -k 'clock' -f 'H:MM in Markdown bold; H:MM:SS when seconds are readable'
**4:00**
